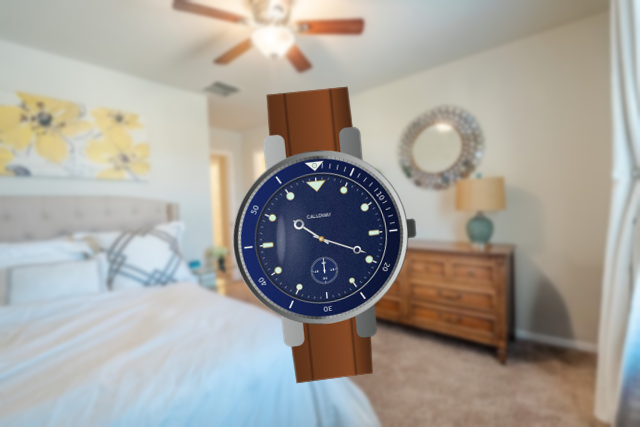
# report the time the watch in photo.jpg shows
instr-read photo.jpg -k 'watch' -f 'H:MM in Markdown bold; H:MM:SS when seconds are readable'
**10:19**
